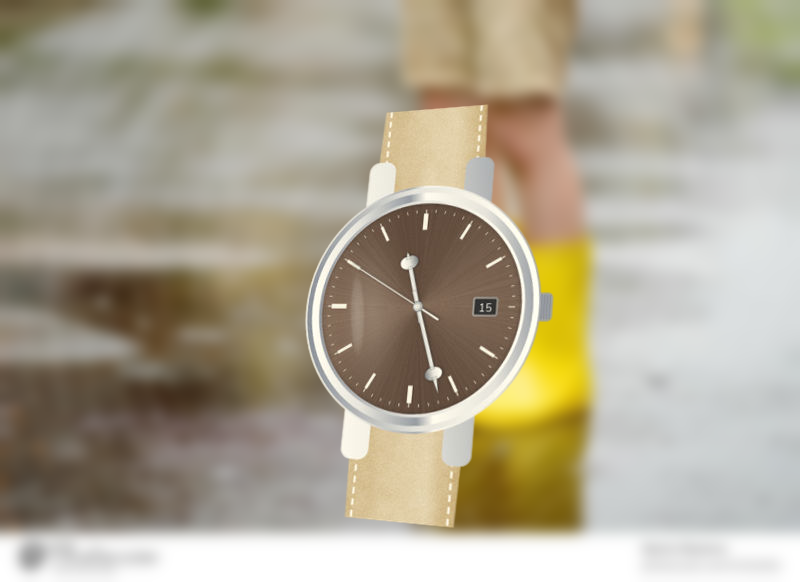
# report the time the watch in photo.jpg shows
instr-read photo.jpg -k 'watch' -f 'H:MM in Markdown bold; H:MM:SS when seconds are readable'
**11:26:50**
